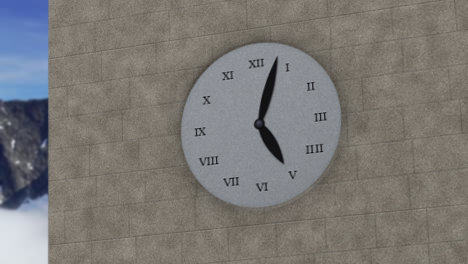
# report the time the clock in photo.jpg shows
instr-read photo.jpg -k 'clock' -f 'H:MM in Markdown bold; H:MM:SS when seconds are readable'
**5:03**
